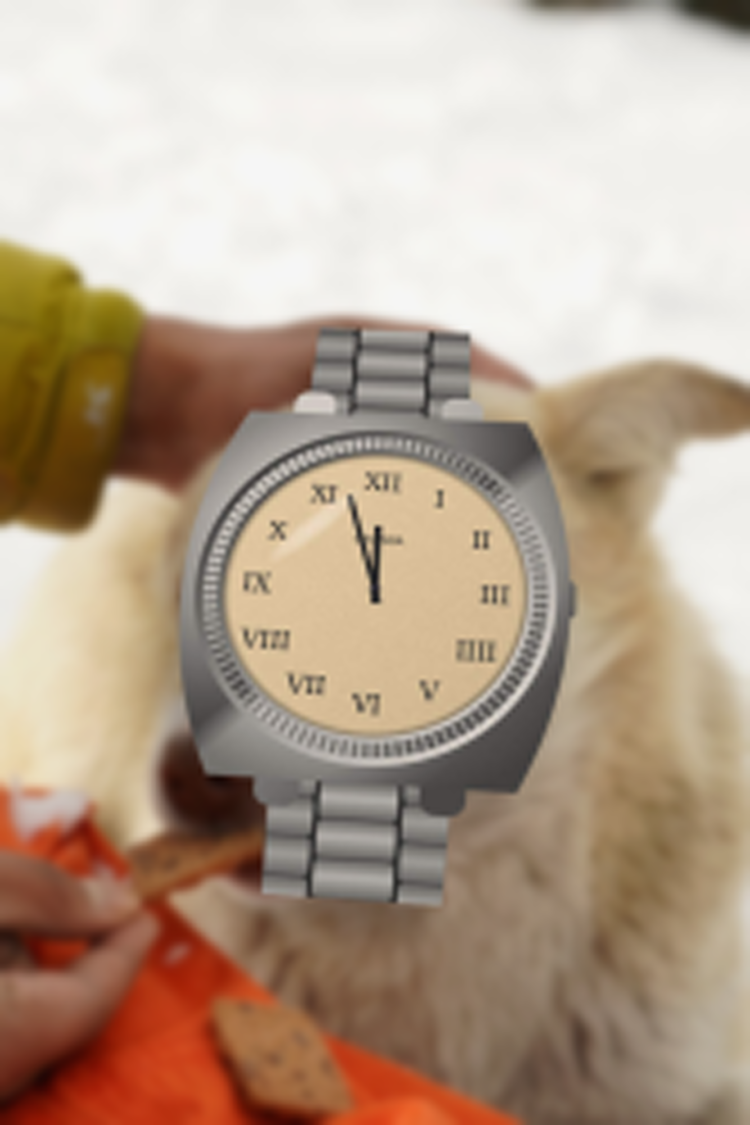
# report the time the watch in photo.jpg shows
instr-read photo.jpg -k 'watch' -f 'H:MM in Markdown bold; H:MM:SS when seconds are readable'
**11:57**
